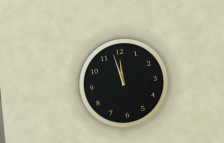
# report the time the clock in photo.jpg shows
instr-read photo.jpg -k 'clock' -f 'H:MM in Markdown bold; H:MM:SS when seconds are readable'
**11:58**
